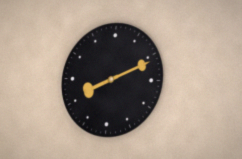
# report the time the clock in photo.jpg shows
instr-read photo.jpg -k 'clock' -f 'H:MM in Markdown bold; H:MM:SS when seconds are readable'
**8:11**
